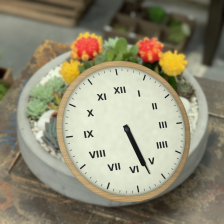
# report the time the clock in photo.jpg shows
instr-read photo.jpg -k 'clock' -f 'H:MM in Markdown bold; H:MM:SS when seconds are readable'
**5:27**
